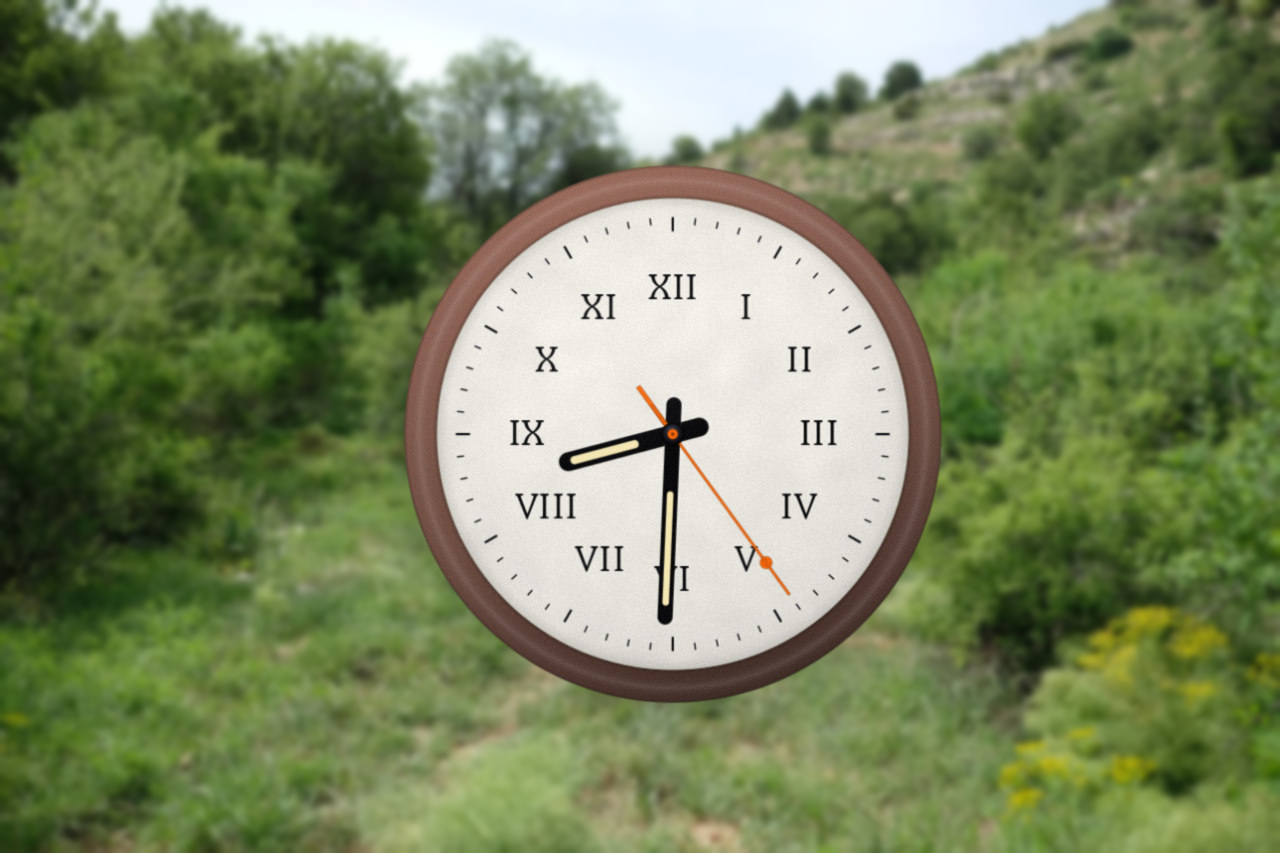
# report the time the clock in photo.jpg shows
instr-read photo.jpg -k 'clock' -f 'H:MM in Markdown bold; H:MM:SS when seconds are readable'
**8:30:24**
